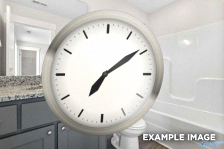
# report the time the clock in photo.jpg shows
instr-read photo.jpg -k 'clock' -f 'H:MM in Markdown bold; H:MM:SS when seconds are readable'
**7:09**
